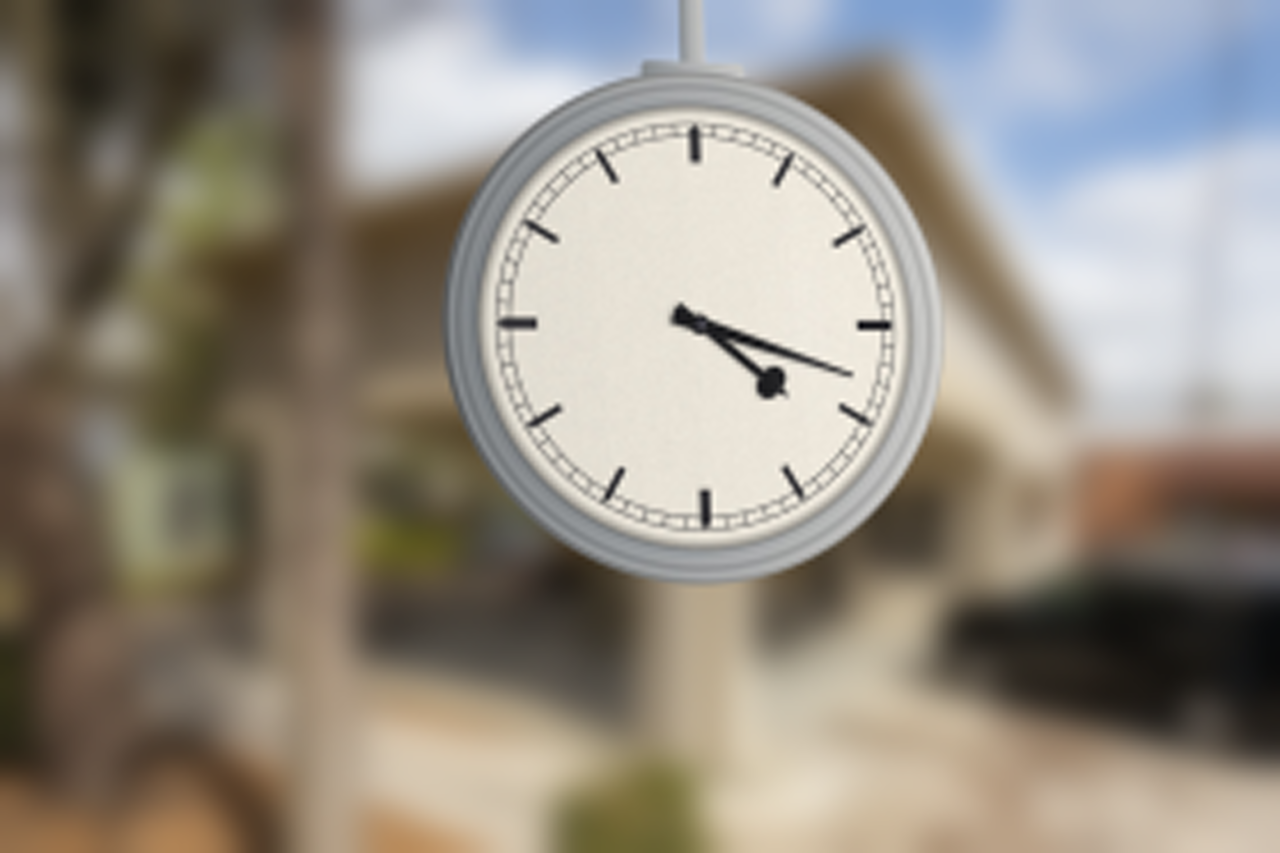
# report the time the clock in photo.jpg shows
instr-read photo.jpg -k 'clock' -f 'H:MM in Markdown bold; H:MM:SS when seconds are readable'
**4:18**
